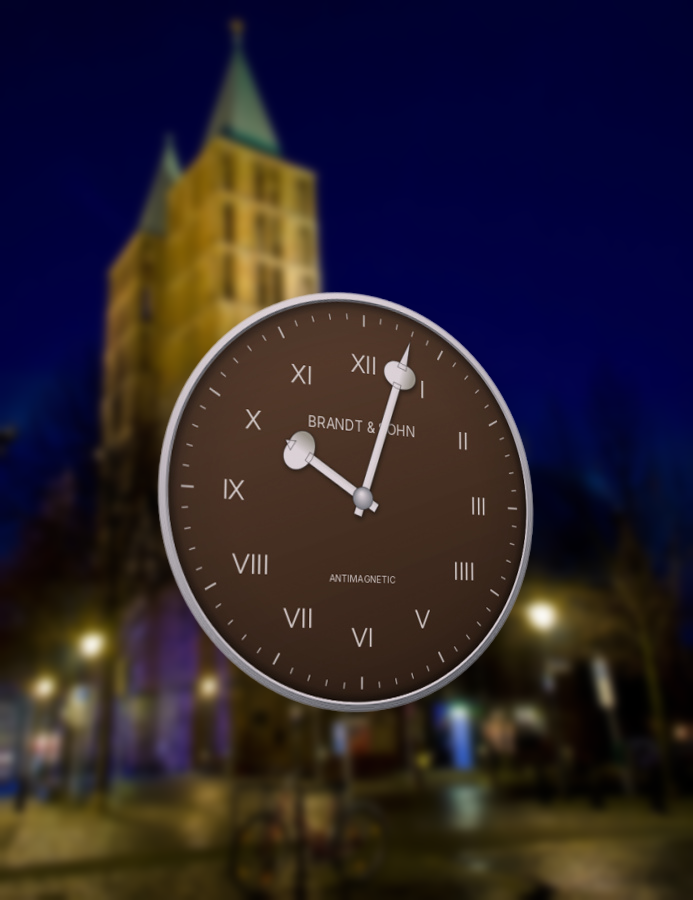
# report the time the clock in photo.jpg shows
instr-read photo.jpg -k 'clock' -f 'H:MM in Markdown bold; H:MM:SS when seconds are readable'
**10:03**
